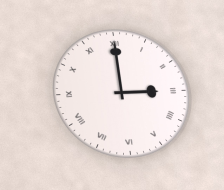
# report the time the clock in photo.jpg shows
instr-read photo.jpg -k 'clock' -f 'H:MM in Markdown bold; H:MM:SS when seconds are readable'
**3:00**
